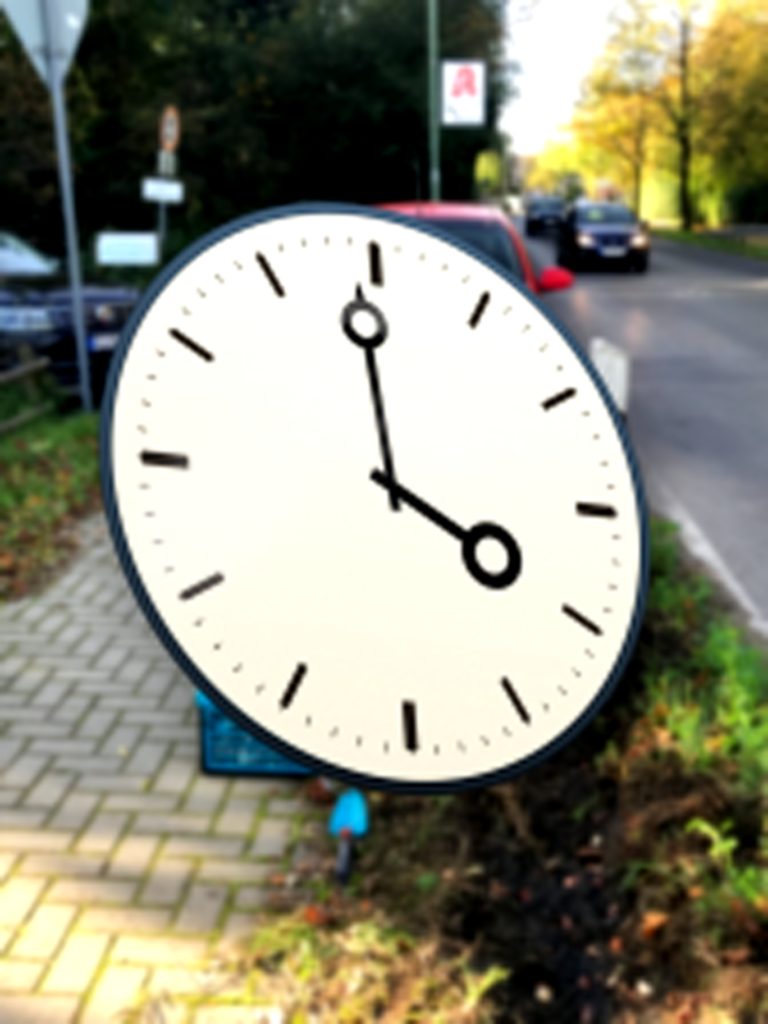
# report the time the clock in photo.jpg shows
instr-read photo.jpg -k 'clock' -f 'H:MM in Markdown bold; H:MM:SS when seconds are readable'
**3:59**
